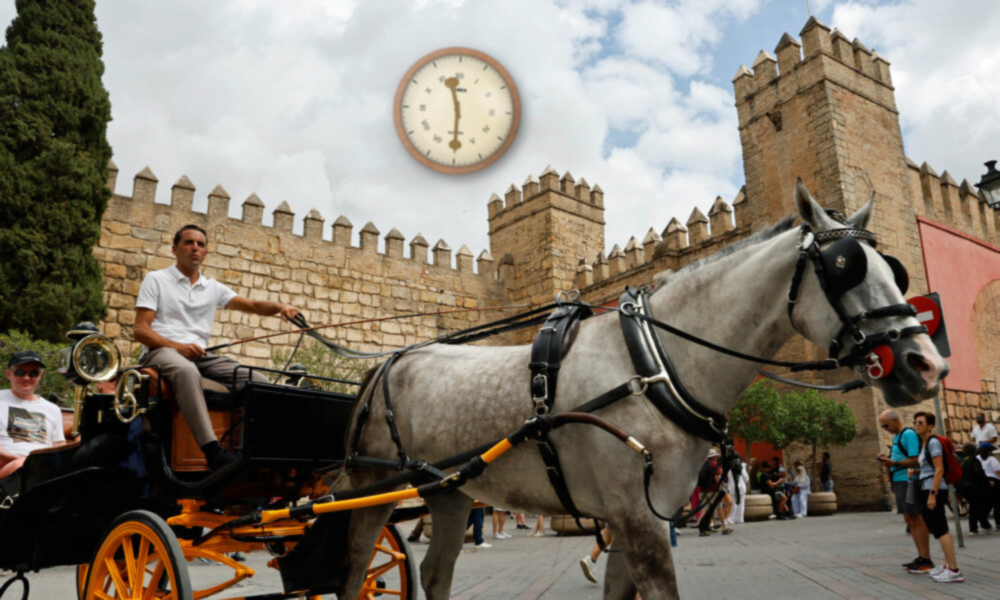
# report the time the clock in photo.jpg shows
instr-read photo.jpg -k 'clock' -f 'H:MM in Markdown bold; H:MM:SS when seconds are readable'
**11:30**
